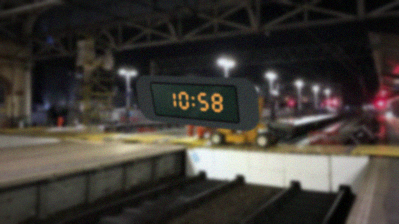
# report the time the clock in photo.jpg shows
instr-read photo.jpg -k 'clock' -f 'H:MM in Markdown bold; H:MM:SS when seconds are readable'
**10:58**
